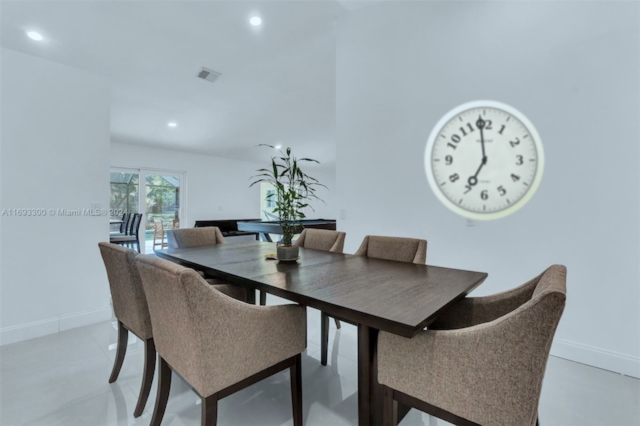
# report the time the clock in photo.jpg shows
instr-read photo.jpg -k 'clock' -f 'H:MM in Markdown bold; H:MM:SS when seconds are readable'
**6:59**
